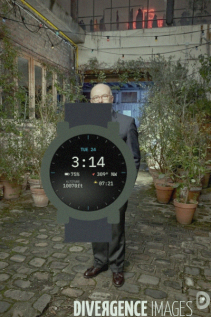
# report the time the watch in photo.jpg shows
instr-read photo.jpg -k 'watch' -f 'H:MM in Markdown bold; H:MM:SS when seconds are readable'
**3:14**
